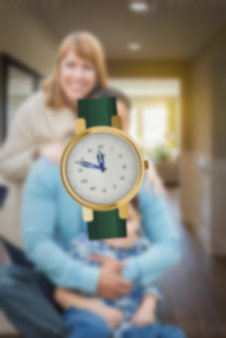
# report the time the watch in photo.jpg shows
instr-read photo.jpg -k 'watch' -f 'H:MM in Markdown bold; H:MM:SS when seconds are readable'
**11:48**
